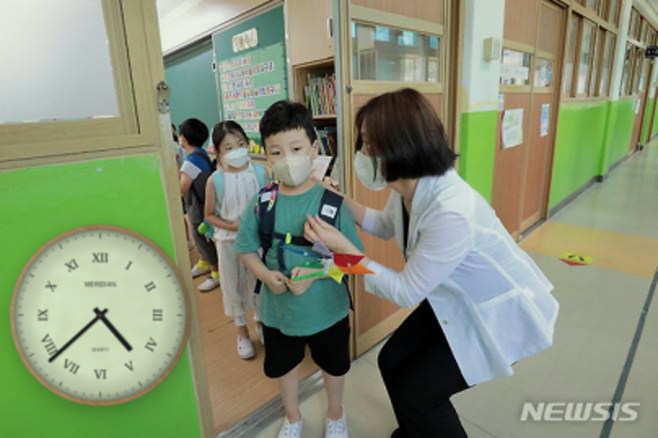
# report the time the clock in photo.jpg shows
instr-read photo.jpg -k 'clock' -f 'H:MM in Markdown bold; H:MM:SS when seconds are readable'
**4:38**
